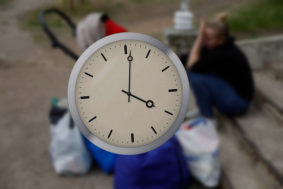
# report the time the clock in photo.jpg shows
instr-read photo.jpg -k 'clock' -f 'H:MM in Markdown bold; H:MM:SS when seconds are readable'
**4:01**
